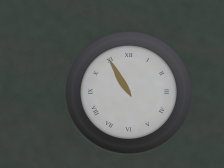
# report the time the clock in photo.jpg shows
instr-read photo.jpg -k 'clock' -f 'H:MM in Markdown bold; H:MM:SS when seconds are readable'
**10:55**
